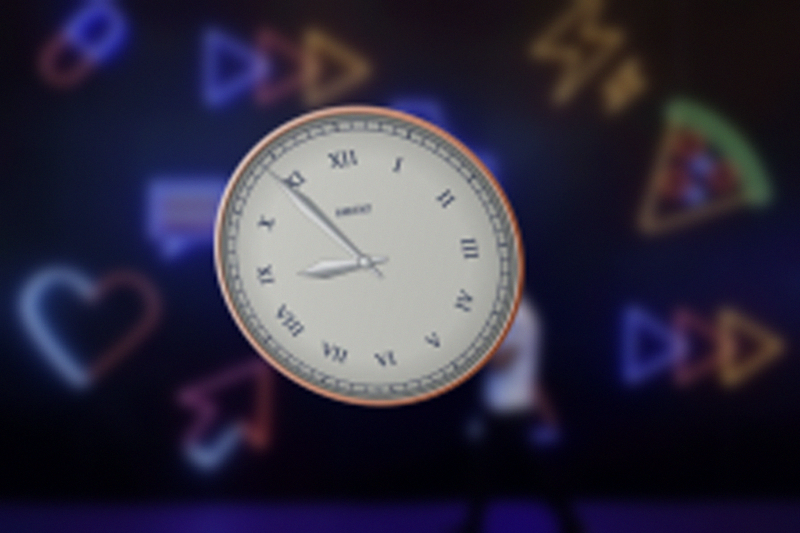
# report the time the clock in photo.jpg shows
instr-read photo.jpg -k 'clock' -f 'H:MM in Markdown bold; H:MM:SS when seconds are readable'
**8:54**
